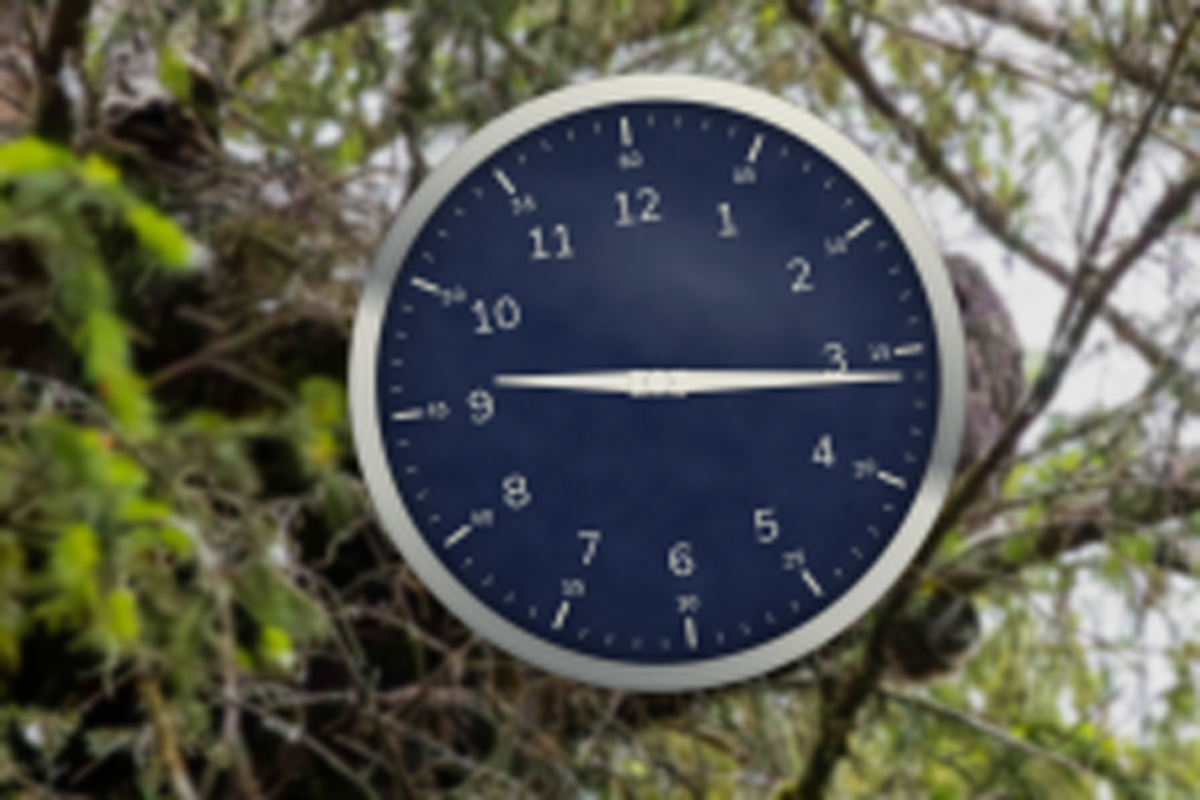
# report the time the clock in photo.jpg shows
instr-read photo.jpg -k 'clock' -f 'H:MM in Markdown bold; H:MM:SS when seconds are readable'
**9:16**
